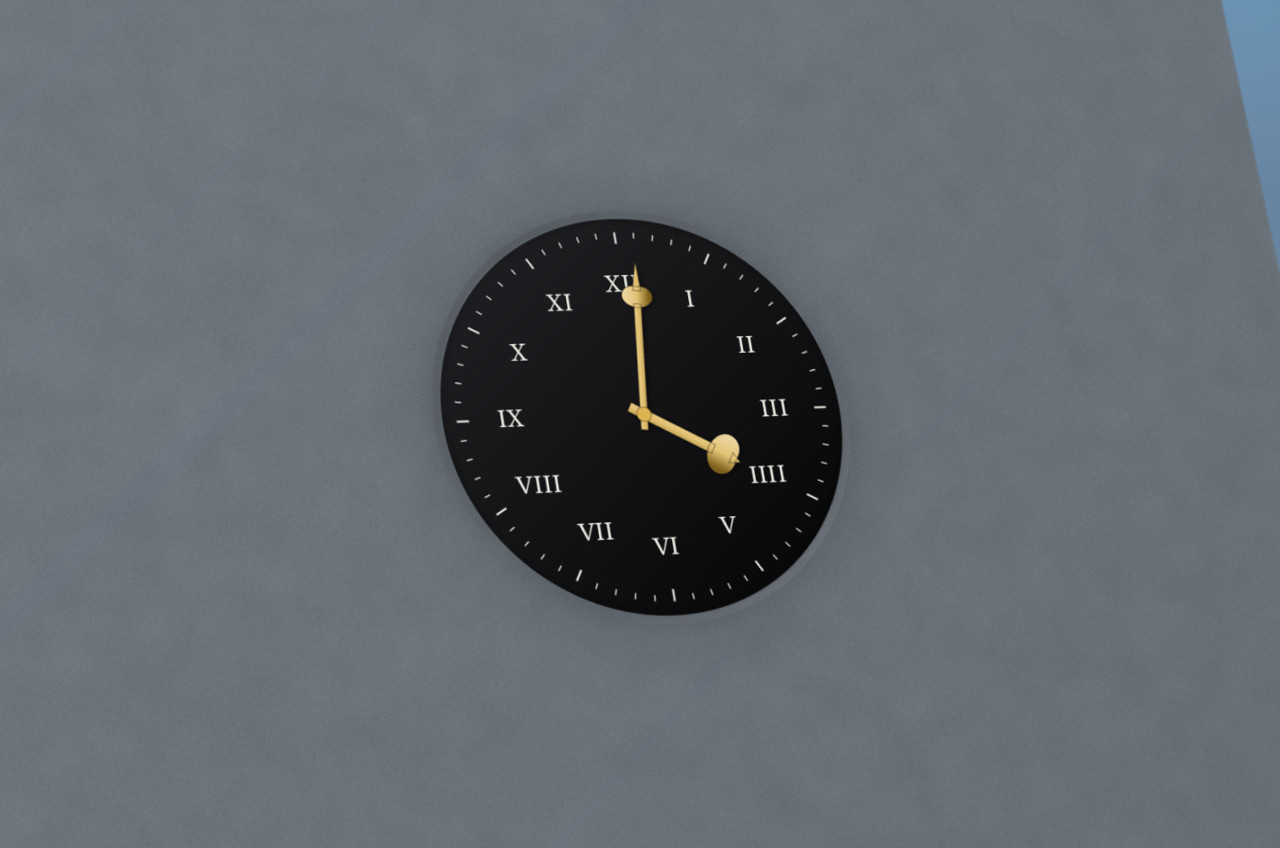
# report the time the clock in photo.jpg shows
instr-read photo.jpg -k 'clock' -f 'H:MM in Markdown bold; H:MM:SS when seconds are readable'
**4:01**
